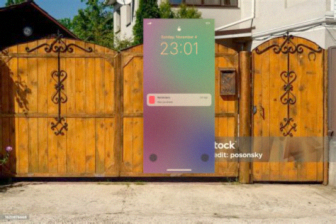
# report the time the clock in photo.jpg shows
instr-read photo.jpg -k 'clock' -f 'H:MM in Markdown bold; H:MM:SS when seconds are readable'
**23:01**
